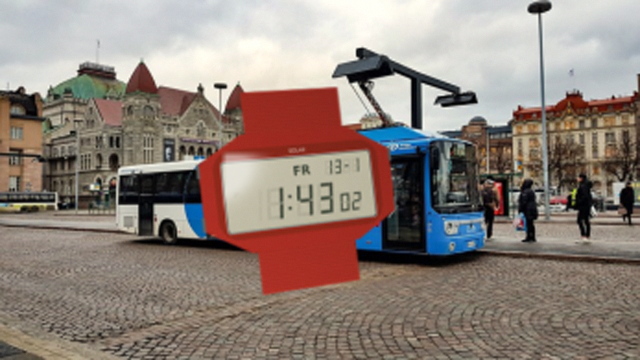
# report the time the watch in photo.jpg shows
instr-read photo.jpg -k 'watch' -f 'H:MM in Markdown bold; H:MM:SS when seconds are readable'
**1:43:02**
